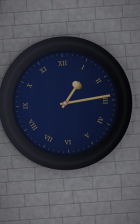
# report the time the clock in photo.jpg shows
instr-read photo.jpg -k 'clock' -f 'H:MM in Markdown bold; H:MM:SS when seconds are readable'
**1:14**
